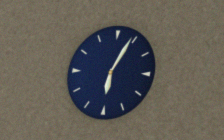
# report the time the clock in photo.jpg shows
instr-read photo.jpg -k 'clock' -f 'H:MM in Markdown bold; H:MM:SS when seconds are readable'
**6:04**
